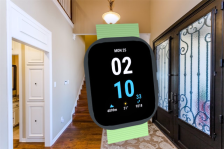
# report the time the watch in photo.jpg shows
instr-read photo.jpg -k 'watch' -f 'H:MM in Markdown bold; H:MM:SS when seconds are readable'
**2:10**
